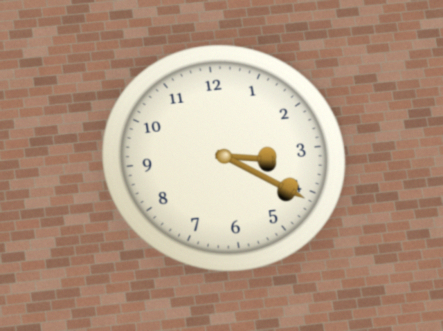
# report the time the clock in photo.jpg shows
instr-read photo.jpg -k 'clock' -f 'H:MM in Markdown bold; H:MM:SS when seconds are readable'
**3:21**
